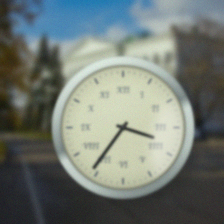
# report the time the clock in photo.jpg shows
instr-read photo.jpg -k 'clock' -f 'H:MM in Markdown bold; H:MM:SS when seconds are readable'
**3:36**
